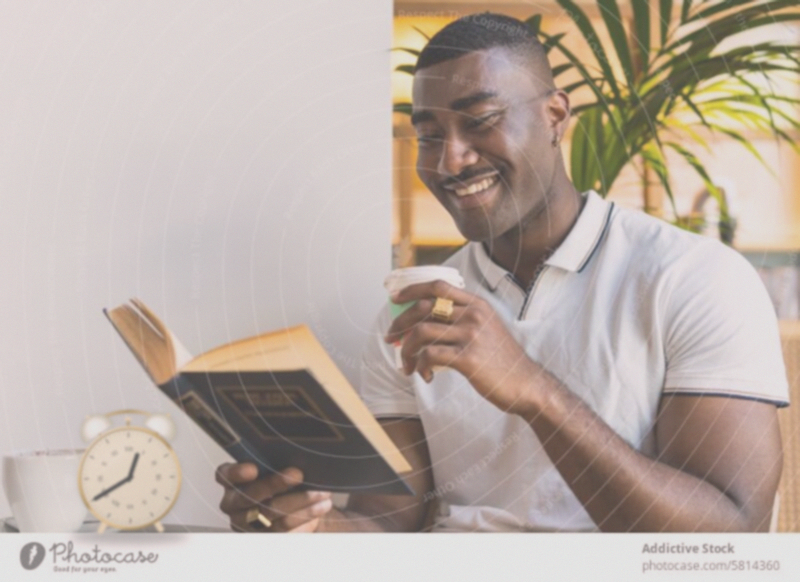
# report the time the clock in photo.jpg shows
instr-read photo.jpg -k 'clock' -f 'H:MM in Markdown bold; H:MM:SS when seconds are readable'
**12:40**
